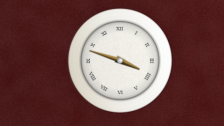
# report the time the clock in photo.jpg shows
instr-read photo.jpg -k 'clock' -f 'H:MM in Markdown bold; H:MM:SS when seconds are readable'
**3:48**
